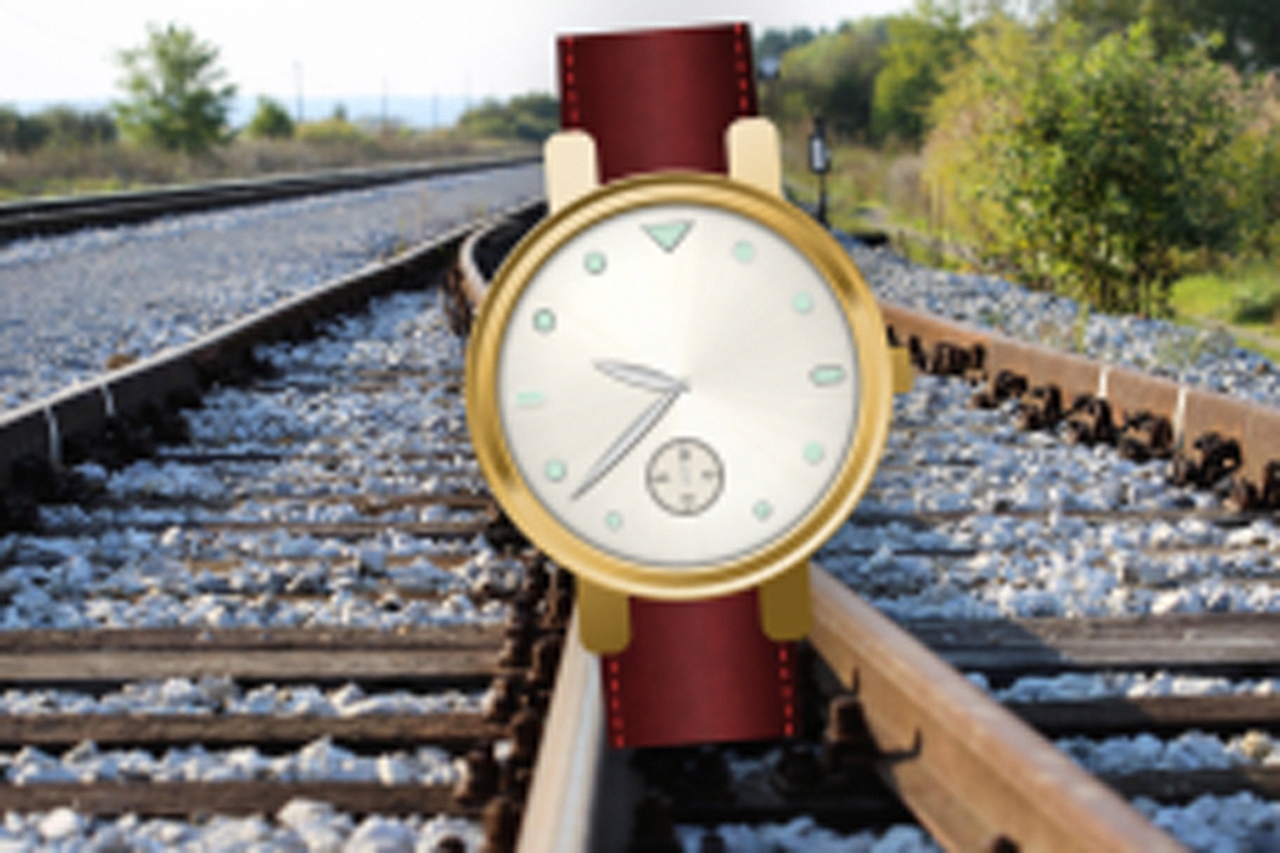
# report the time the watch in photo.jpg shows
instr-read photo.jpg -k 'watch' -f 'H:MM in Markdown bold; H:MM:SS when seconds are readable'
**9:38**
